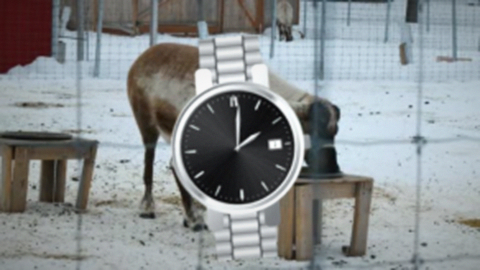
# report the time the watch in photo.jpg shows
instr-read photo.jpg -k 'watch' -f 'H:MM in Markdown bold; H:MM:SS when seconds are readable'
**2:01**
